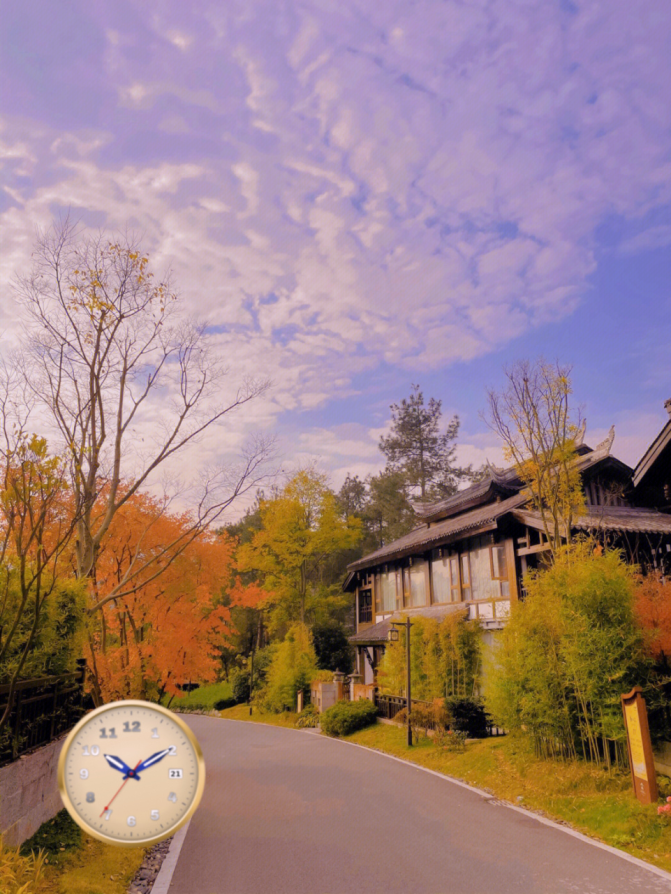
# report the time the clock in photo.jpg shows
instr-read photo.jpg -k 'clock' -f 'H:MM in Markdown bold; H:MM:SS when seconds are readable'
**10:09:36**
